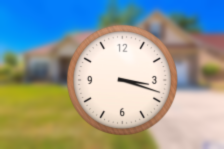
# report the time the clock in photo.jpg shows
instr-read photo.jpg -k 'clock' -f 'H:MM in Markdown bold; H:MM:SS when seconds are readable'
**3:18**
